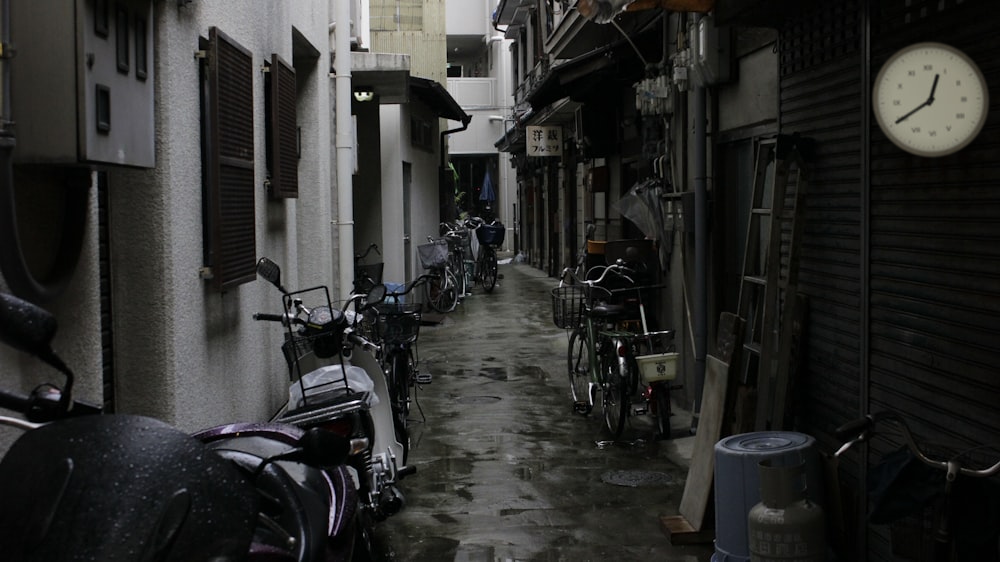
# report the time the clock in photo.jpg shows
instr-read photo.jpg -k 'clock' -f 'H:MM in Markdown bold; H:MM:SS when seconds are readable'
**12:40**
